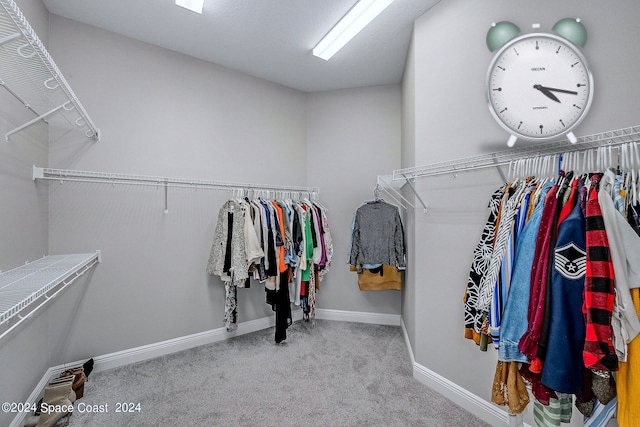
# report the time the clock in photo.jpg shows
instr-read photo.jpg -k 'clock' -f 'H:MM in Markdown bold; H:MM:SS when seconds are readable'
**4:17**
